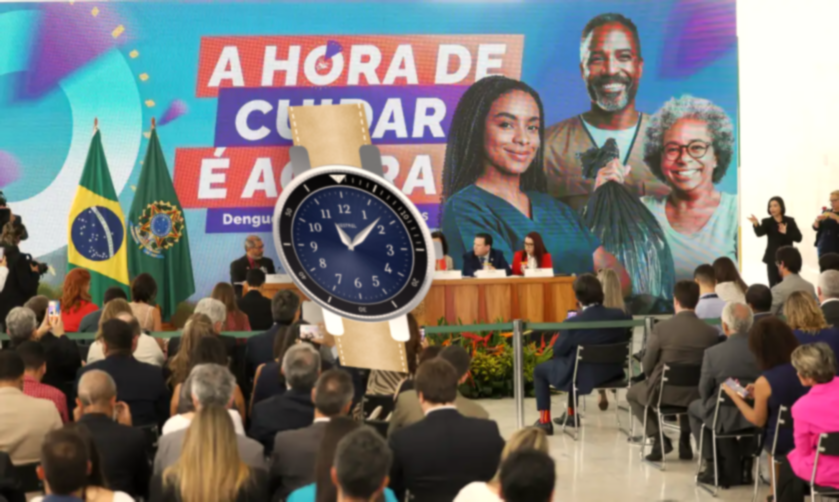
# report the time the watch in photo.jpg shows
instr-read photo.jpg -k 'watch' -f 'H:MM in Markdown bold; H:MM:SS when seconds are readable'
**11:08**
